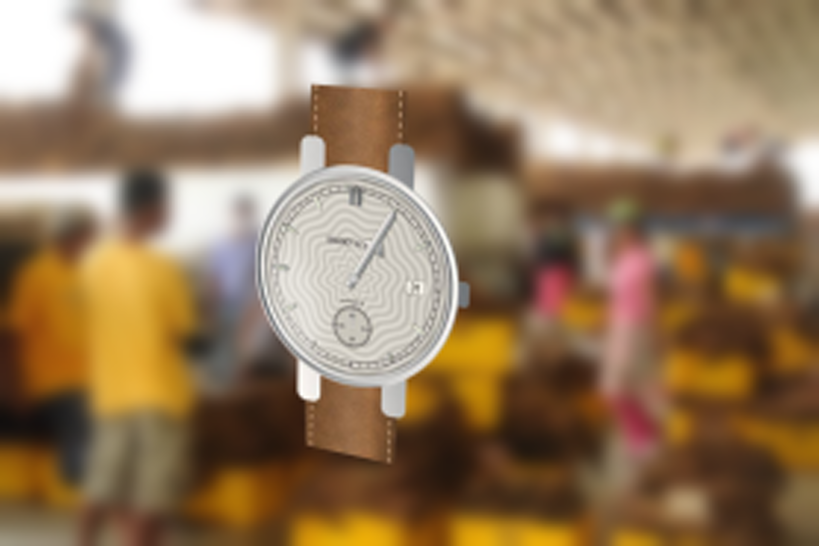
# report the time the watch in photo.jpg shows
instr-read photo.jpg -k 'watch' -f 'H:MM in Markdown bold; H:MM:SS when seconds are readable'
**1:05**
